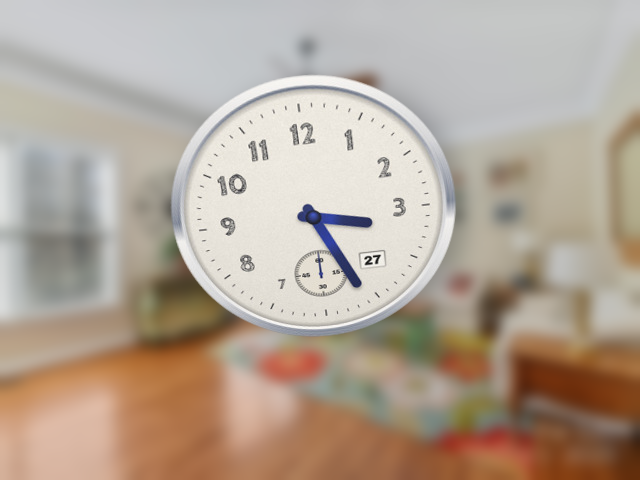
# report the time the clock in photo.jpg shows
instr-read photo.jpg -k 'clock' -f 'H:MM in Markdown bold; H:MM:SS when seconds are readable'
**3:26**
